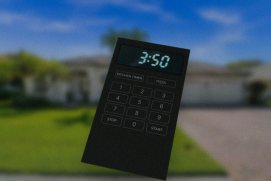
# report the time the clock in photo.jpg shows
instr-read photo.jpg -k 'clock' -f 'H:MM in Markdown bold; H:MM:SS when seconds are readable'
**3:50**
